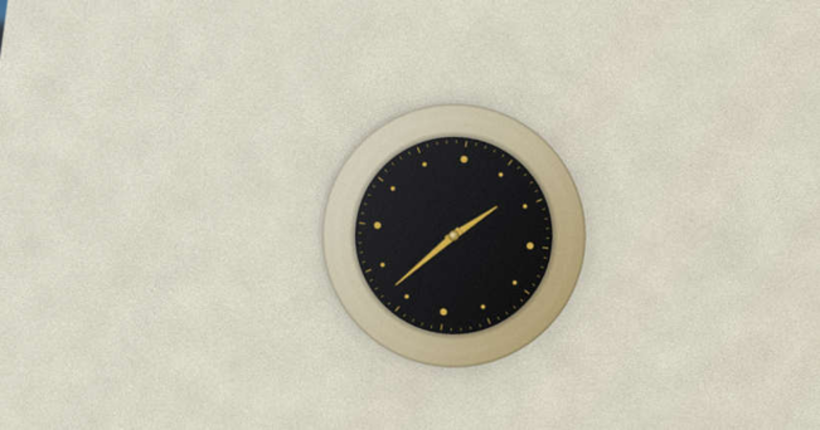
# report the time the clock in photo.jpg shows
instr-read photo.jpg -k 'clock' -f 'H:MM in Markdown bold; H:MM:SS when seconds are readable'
**1:37**
